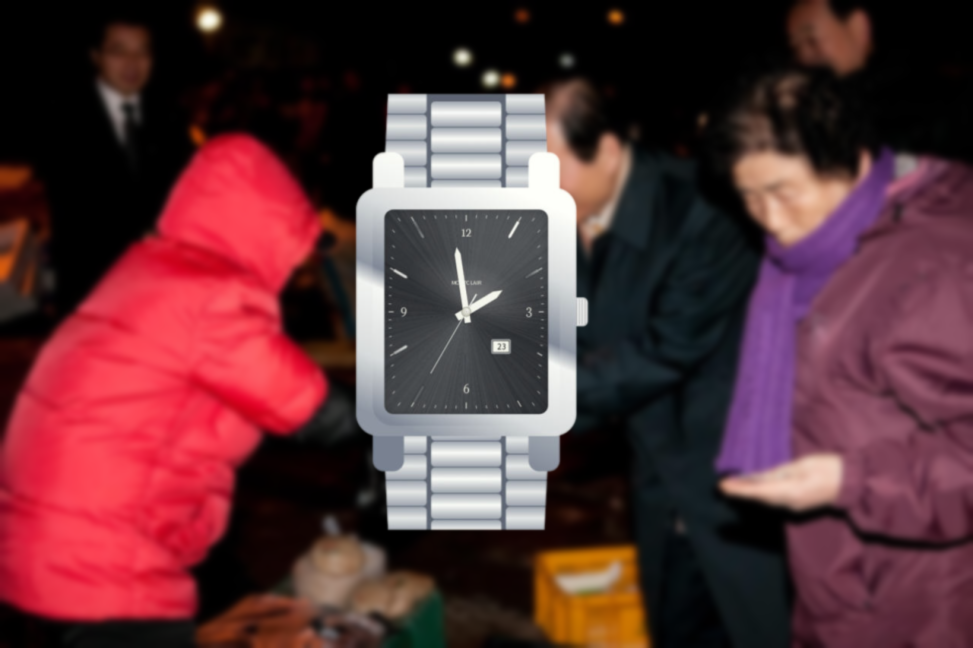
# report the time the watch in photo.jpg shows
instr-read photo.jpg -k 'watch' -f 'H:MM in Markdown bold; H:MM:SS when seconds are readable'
**1:58:35**
